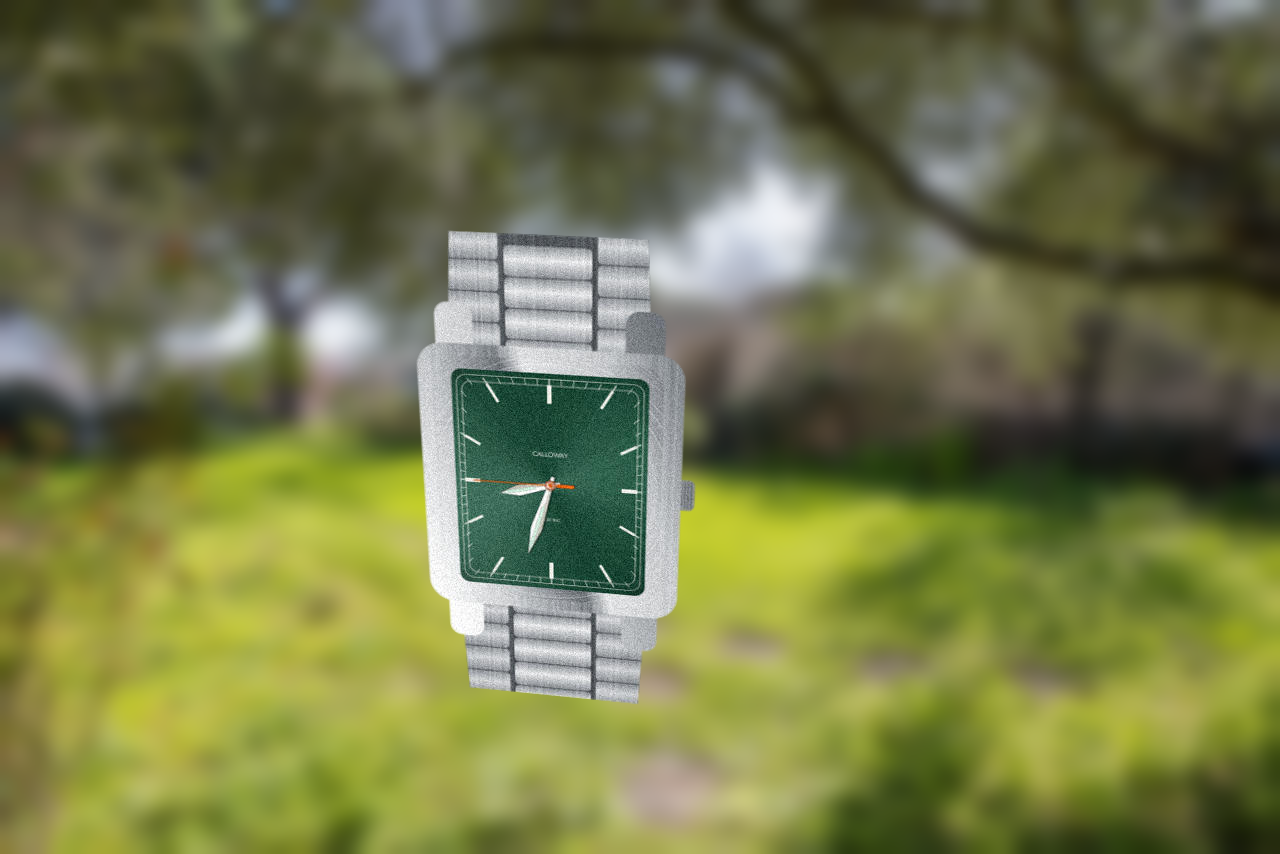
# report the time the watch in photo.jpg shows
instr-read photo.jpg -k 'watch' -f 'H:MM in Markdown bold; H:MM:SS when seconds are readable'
**8:32:45**
